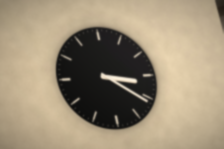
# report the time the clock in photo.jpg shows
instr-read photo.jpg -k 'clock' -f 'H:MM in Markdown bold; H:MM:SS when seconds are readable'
**3:21**
